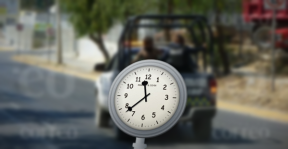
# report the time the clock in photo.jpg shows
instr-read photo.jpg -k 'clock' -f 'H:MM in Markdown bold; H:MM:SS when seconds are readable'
**11:38**
